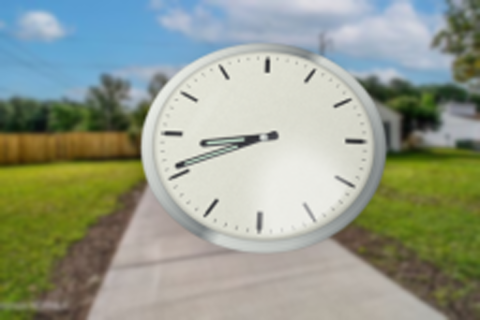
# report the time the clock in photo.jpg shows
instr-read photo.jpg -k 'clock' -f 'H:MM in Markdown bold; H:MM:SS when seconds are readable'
**8:41**
